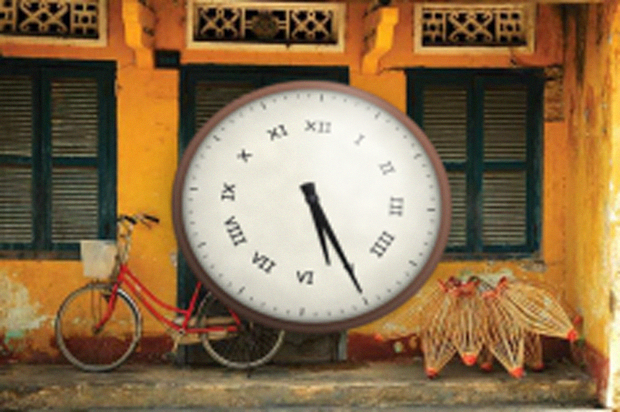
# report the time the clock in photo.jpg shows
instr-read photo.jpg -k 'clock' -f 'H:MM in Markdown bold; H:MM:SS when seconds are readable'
**5:25**
